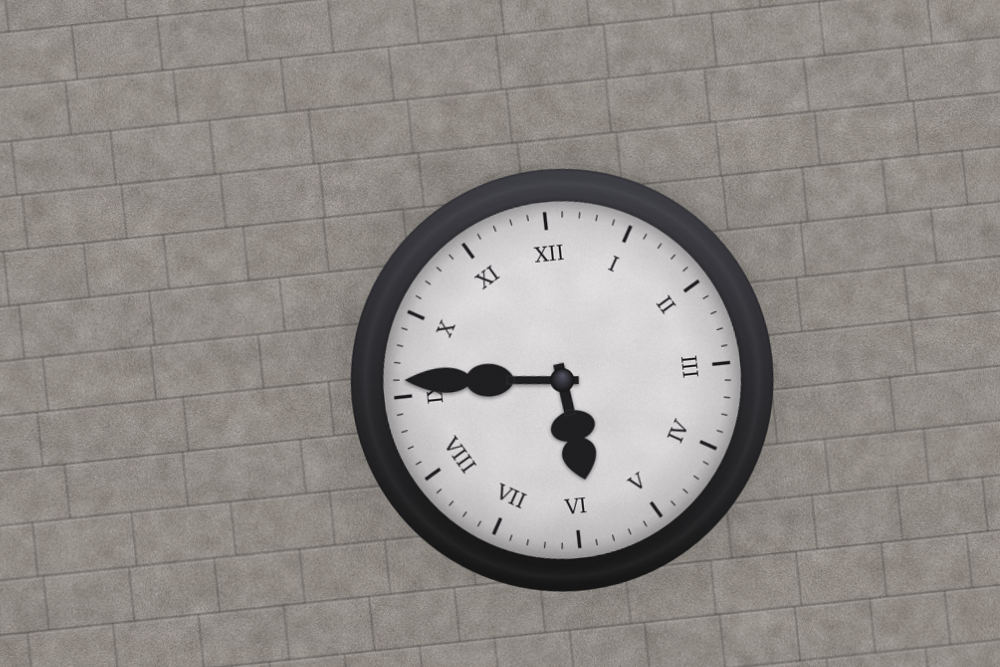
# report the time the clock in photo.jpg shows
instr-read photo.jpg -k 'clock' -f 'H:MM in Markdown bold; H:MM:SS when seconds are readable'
**5:46**
